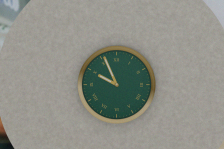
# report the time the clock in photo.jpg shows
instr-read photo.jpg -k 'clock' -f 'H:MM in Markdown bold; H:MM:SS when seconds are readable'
**9:56**
